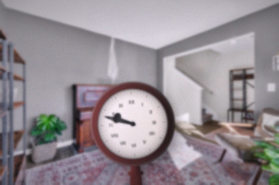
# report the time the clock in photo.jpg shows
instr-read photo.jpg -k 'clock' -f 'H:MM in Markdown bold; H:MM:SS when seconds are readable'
**9:48**
